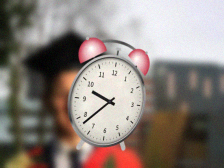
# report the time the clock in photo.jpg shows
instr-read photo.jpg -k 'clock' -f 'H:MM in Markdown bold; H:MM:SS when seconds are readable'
**9:38**
